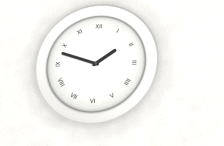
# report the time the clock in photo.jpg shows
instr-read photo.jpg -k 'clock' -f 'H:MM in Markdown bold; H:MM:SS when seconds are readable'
**1:48**
